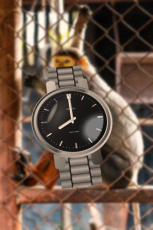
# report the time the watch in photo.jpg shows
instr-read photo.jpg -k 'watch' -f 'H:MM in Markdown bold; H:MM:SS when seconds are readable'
**8:00**
